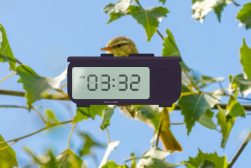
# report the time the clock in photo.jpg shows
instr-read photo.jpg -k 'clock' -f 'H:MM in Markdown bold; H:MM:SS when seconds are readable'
**3:32**
